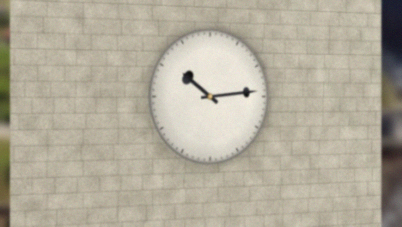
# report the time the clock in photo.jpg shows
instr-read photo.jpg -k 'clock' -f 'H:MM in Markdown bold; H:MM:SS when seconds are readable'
**10:14**
